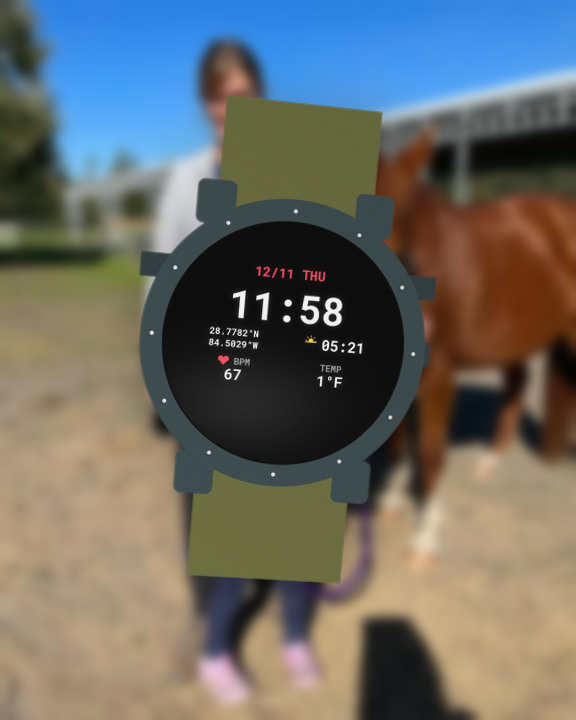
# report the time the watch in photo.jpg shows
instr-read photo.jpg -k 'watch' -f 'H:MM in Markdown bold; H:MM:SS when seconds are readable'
**11:58**
